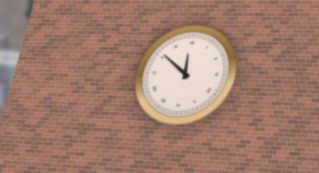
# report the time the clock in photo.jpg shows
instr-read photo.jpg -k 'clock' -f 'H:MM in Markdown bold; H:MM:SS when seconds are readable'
**11:51**
